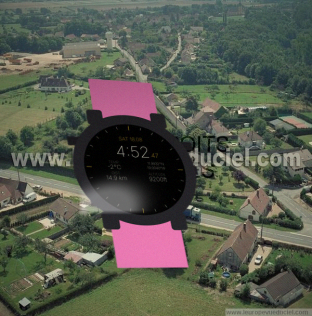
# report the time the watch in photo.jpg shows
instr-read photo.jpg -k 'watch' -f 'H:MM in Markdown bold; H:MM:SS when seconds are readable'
**4:52**
